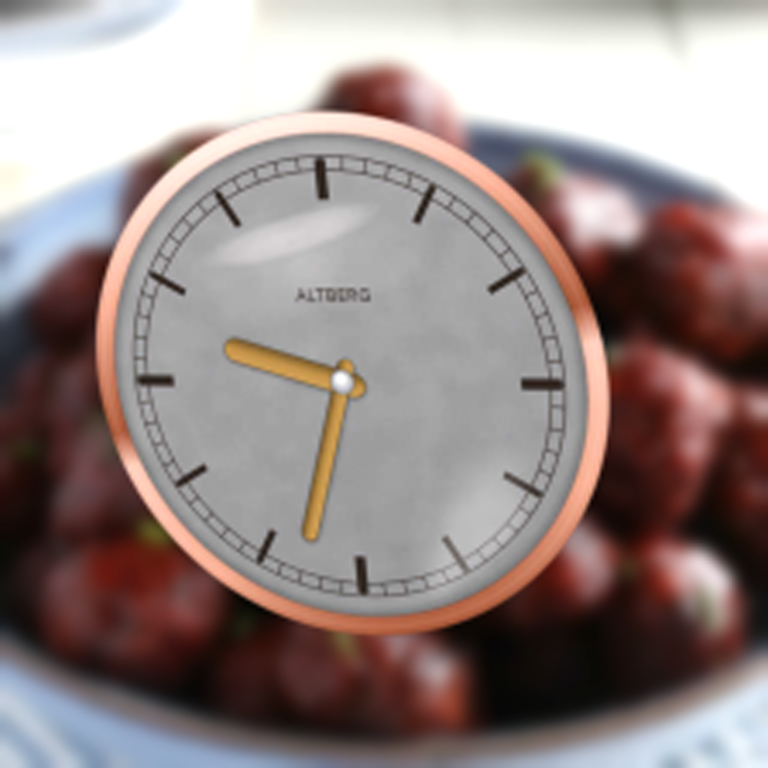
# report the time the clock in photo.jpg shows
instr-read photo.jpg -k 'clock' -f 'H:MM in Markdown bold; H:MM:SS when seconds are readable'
**9:33**
